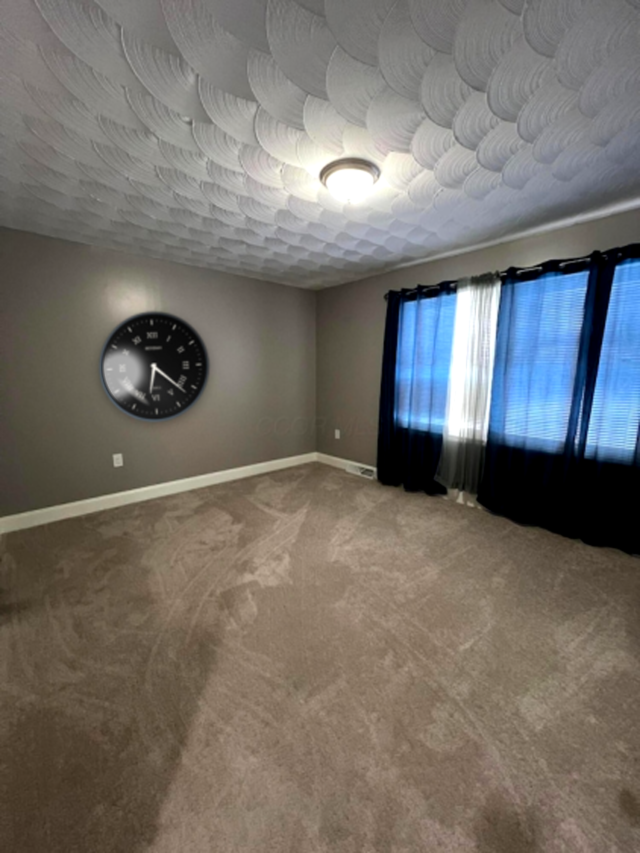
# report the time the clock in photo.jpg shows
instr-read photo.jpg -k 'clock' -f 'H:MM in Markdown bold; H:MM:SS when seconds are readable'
**6:22**
